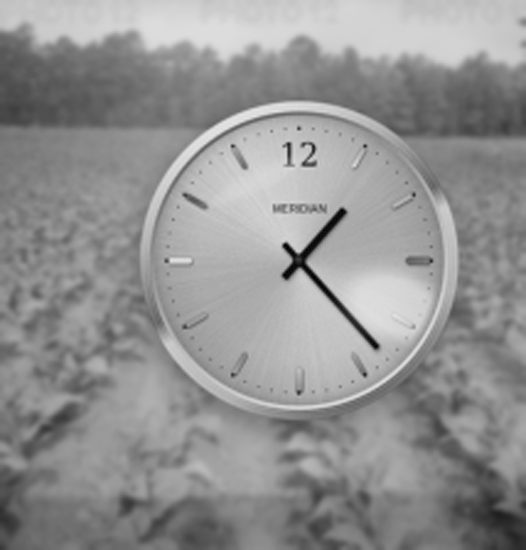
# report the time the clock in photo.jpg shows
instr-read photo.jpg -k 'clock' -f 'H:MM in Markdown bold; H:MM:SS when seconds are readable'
**1:23**
